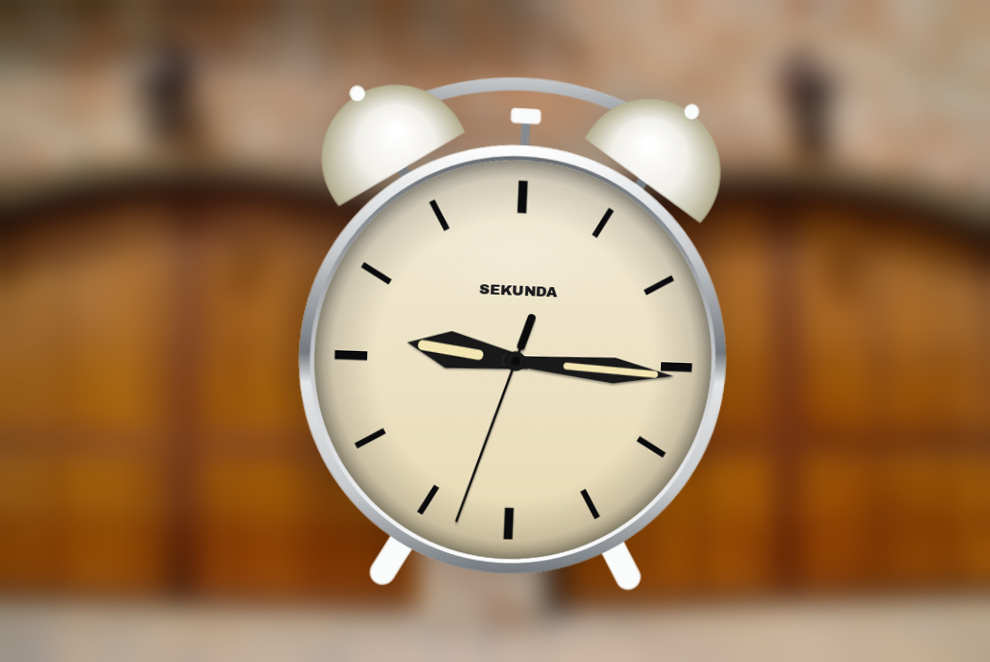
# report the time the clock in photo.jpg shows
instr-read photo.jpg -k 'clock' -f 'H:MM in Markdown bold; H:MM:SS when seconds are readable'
**9:15:33**
